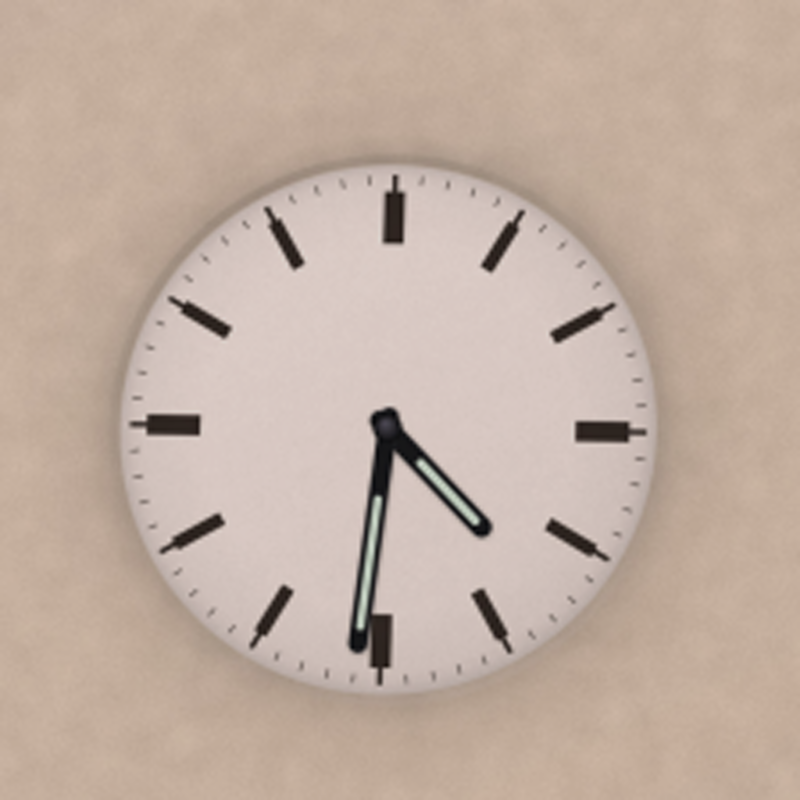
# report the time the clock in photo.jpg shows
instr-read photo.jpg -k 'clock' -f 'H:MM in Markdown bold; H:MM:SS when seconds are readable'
**4:31**
